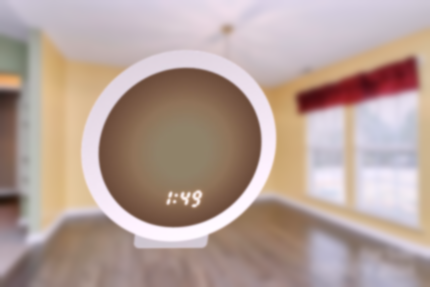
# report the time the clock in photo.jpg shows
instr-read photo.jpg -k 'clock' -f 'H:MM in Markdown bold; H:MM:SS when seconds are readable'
**1:49**
